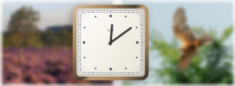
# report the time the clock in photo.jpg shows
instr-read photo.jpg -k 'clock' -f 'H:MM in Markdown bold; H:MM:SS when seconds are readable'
**12:09**
